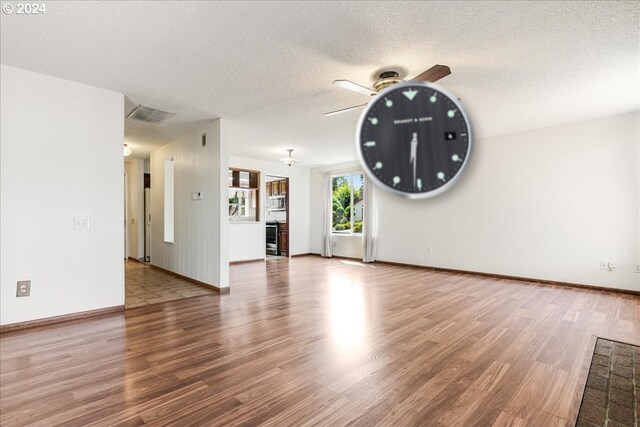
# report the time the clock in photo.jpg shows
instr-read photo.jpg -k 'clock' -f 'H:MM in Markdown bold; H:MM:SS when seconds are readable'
**6:31**
